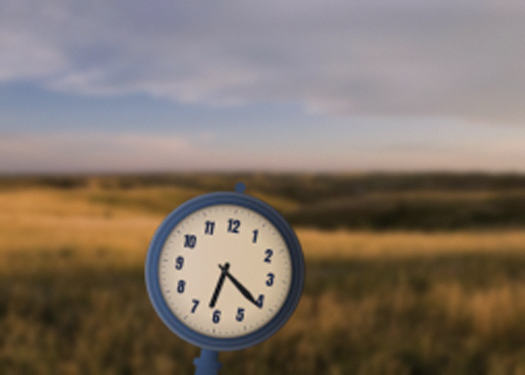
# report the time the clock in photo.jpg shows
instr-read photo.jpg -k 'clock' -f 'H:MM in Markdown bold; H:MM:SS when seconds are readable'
**6:21**
